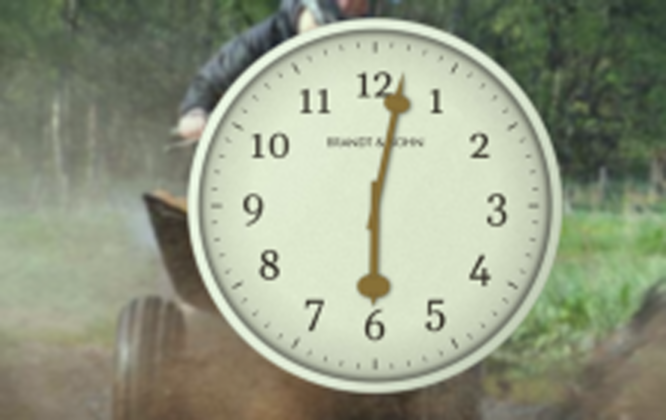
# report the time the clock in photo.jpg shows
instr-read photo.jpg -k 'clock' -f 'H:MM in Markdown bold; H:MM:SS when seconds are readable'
**6:02**
